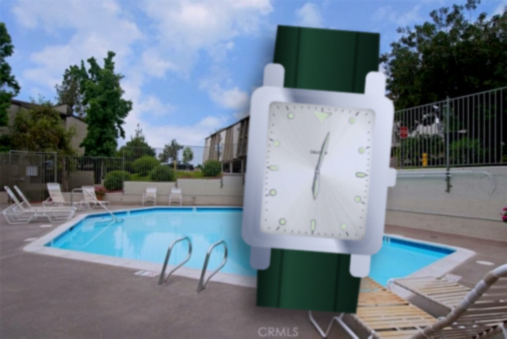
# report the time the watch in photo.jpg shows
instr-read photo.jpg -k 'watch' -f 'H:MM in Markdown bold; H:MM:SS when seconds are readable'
**6:02**
